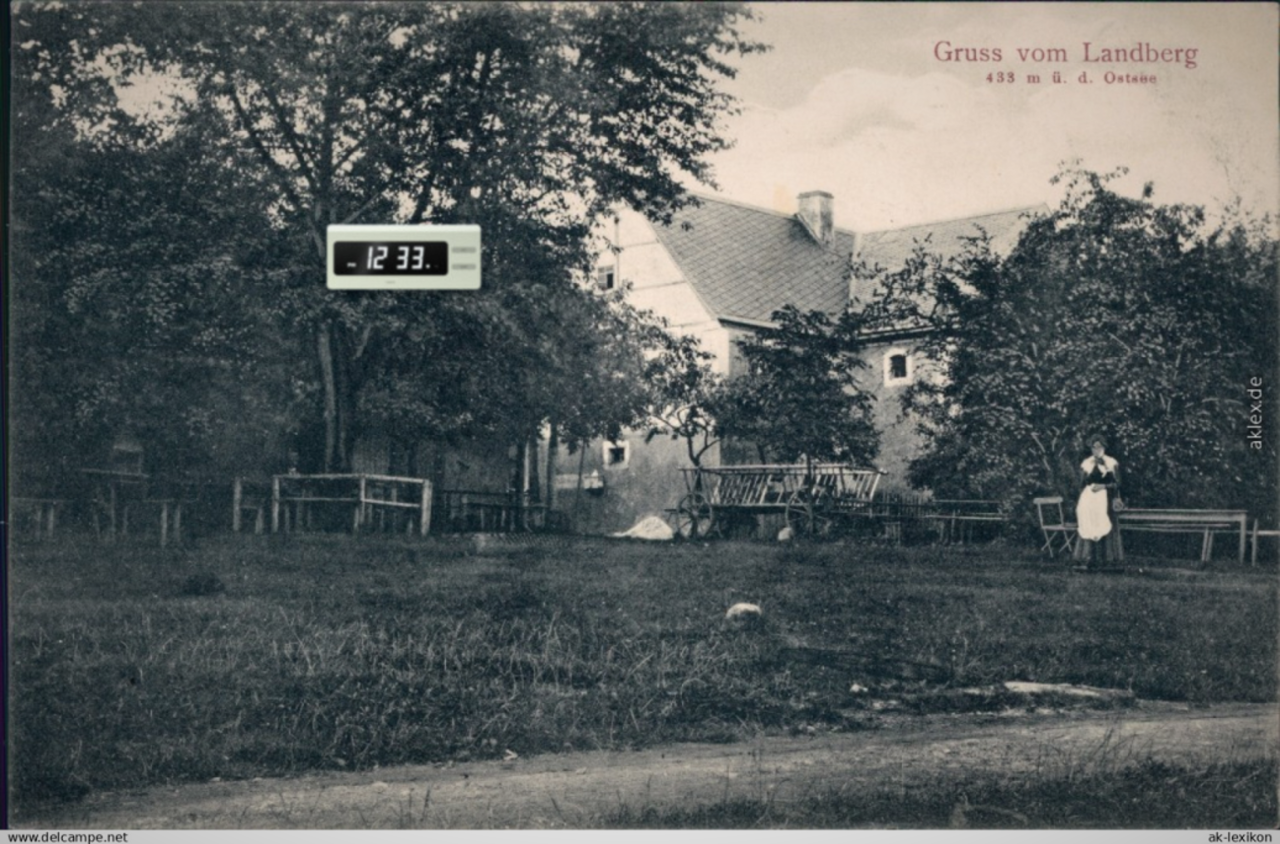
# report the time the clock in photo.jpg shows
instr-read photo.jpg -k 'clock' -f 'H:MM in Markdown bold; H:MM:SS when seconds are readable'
**12:33**
